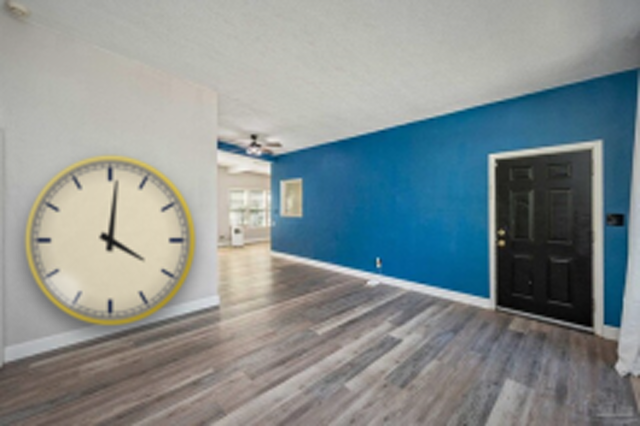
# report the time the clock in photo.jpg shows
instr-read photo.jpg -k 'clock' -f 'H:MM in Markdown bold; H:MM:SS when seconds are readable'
**4:01**
